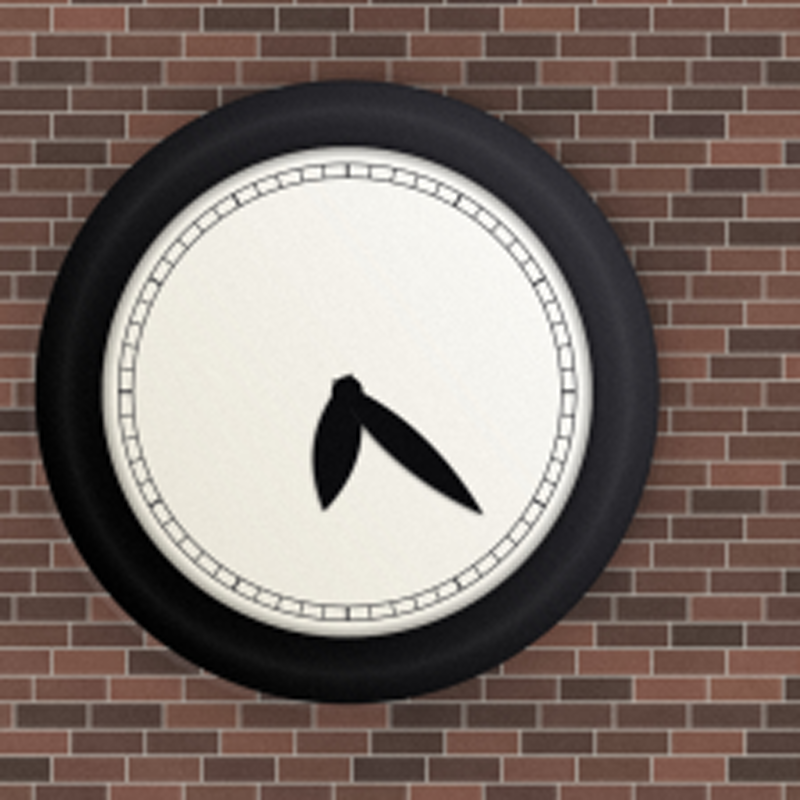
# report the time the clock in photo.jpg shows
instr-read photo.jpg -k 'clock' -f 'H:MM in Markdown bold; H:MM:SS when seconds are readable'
**6:22**
